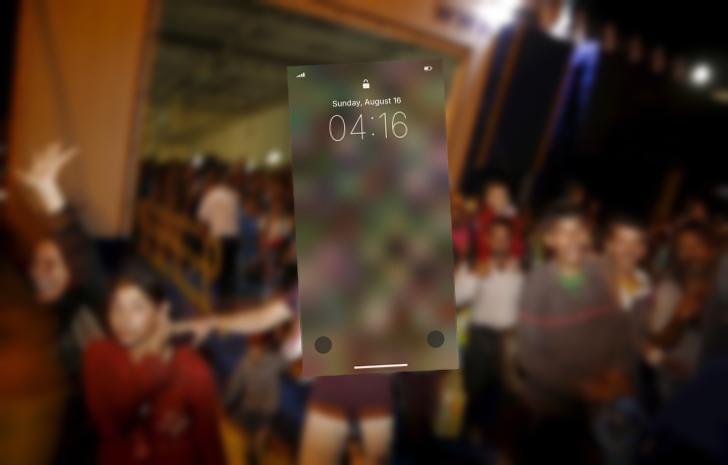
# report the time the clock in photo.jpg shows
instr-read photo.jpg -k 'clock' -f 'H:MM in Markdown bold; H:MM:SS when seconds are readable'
**4:16**
